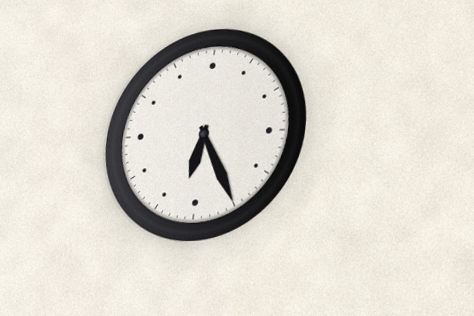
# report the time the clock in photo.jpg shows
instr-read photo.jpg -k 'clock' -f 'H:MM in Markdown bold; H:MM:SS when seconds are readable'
**6:25**
